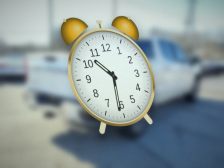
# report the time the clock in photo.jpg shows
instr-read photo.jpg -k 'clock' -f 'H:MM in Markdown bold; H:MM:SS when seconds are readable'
**10:31**
